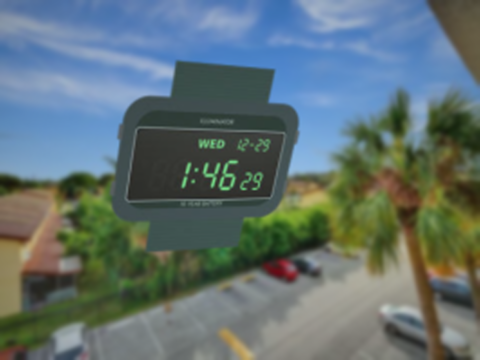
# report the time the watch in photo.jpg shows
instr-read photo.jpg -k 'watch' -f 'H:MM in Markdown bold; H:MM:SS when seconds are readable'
**1:46:29**
